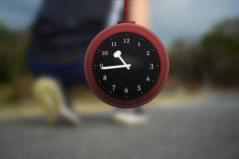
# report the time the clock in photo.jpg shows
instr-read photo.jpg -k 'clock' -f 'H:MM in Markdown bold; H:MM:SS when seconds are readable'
**10:44**
